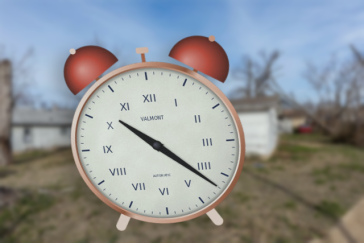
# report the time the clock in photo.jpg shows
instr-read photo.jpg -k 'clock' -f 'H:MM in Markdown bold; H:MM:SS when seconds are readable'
**10:22**
